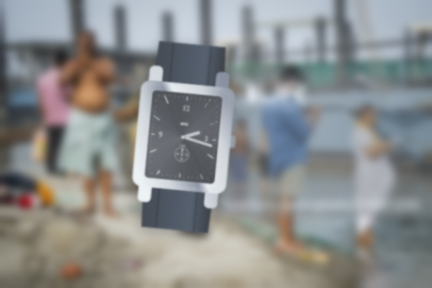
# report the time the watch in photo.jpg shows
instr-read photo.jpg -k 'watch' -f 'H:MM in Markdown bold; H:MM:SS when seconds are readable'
**2:17**
